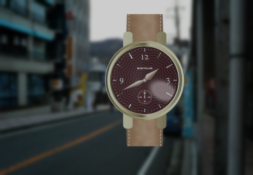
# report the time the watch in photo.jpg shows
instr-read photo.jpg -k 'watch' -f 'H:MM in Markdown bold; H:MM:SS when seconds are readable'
**1:41**
